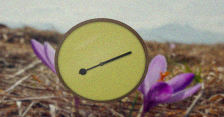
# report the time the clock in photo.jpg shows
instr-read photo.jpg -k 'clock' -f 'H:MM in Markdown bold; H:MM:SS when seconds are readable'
**8:11**
